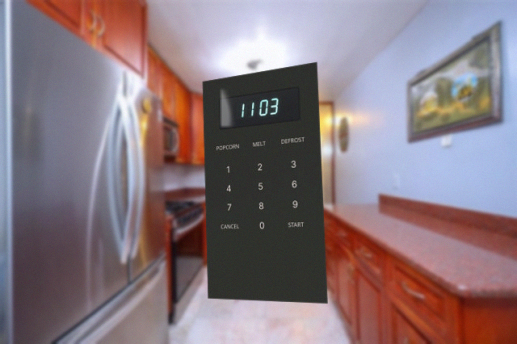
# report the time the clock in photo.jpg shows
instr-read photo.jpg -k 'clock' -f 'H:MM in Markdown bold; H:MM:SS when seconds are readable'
**11:03**
